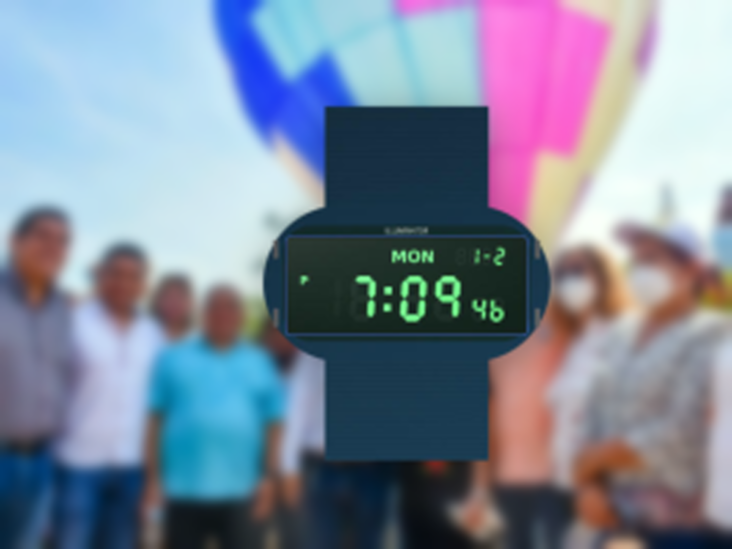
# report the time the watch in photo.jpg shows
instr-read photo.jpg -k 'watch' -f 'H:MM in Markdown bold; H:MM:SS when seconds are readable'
**7:09:46**
